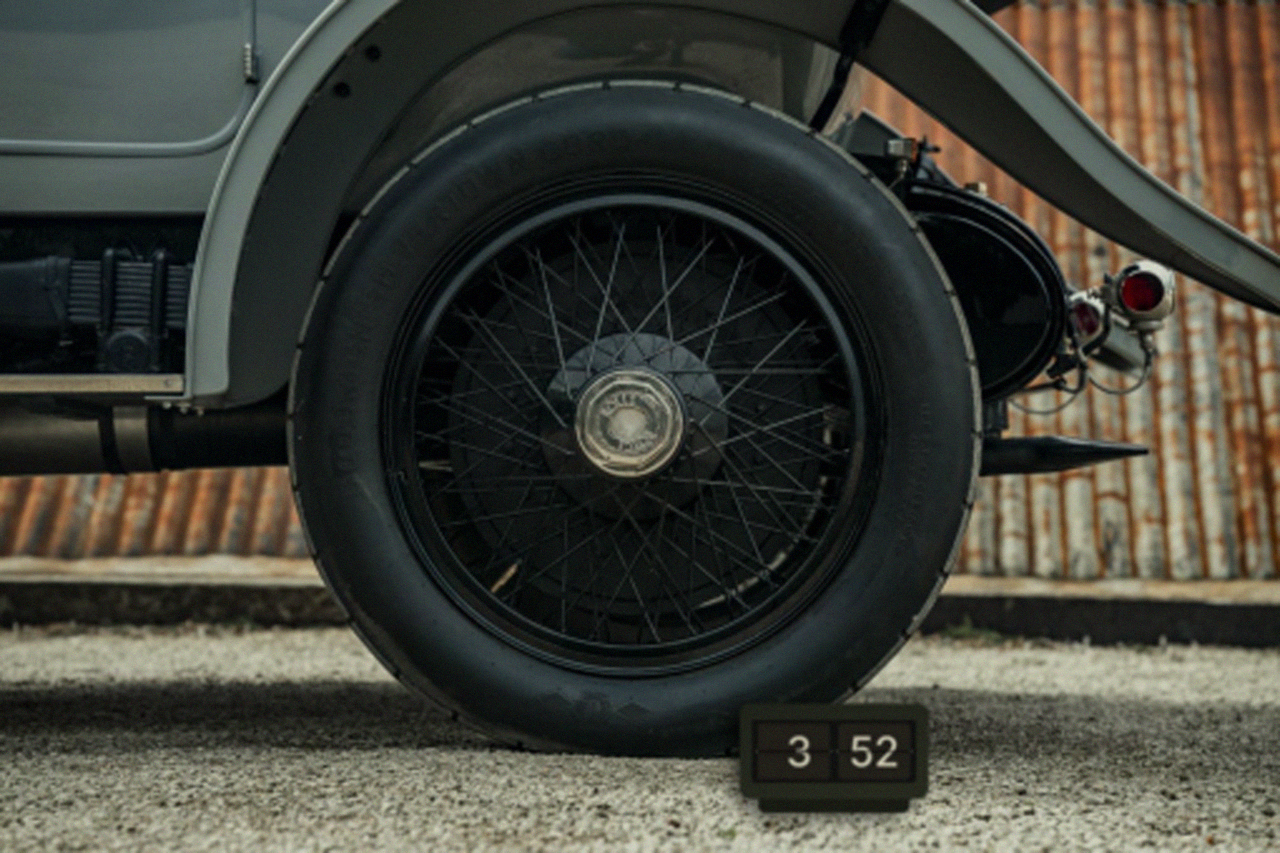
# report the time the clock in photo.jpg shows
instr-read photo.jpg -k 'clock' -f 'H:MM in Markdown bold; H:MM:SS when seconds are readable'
**3:52**
